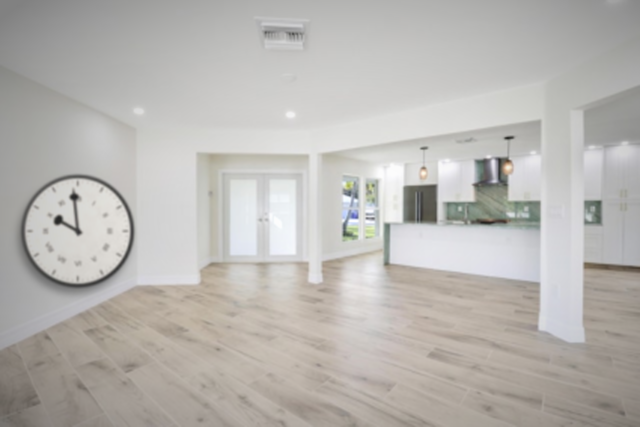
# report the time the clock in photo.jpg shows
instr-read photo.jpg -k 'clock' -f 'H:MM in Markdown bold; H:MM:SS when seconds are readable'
**9:59**
